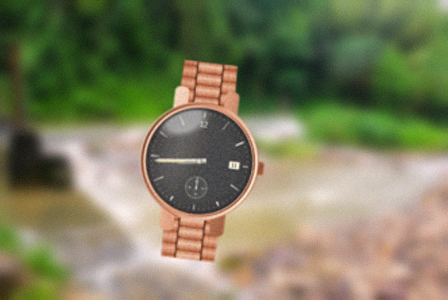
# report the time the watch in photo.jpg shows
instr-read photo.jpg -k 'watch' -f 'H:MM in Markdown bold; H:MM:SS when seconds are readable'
**8:44**
